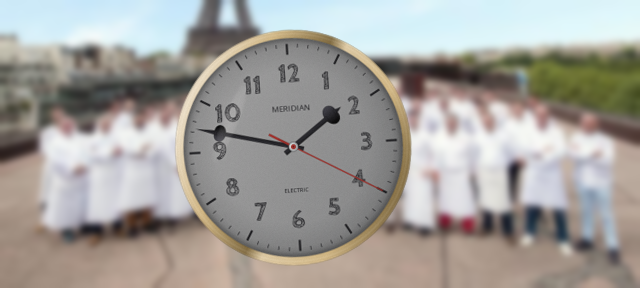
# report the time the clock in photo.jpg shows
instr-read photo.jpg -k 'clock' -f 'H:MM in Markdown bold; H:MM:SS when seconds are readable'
**1:47:20**
